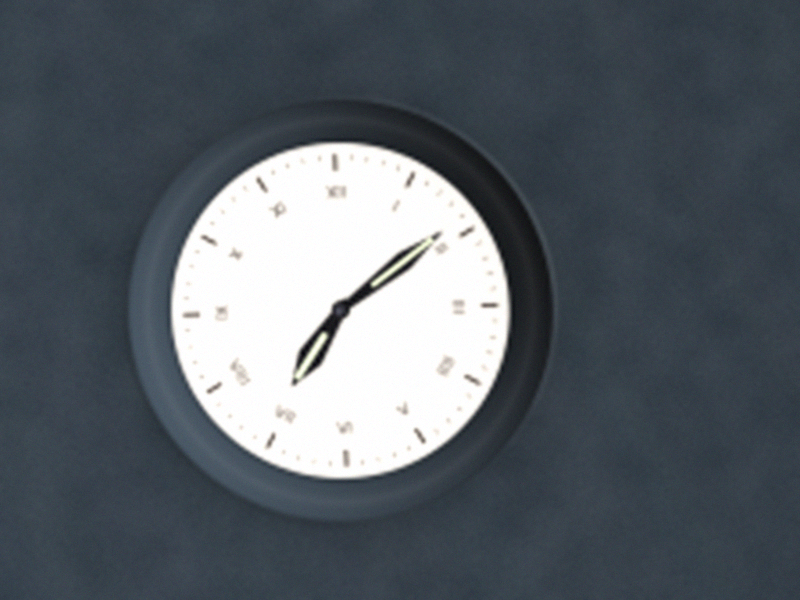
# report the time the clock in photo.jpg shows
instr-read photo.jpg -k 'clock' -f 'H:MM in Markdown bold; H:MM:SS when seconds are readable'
**7:09**
